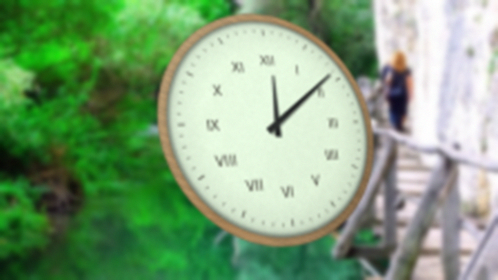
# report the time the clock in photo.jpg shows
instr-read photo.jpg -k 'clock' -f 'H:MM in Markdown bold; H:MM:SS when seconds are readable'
**12:09**
